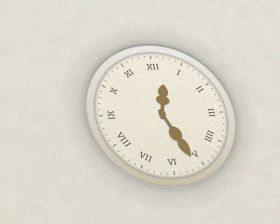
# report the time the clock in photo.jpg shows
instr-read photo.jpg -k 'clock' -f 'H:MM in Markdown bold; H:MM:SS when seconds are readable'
**12:26**
